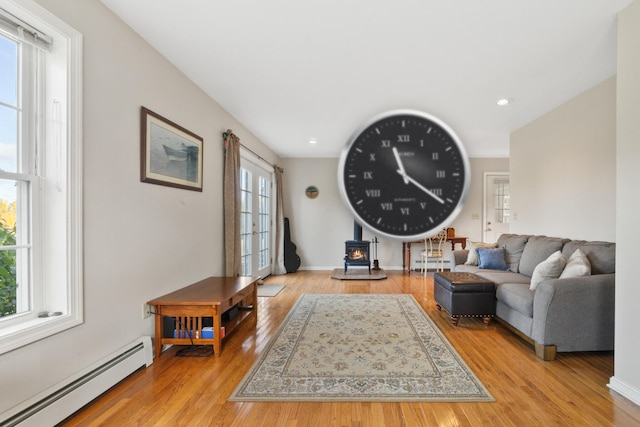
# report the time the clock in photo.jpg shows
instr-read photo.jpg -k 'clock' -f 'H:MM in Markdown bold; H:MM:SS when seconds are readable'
**11:21**
